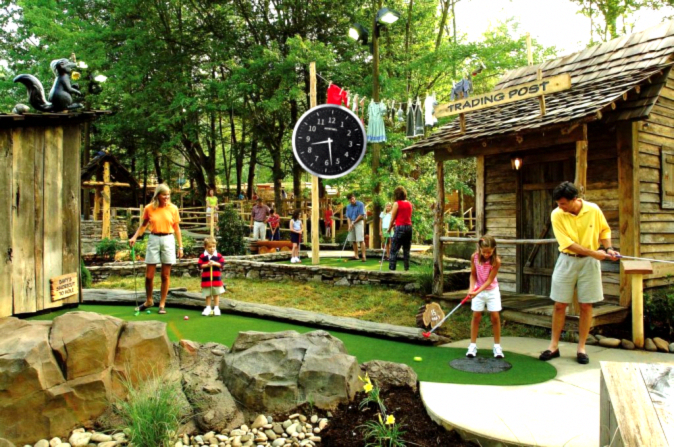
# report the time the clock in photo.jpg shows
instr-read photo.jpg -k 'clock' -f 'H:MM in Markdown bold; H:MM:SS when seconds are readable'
**8:28**
